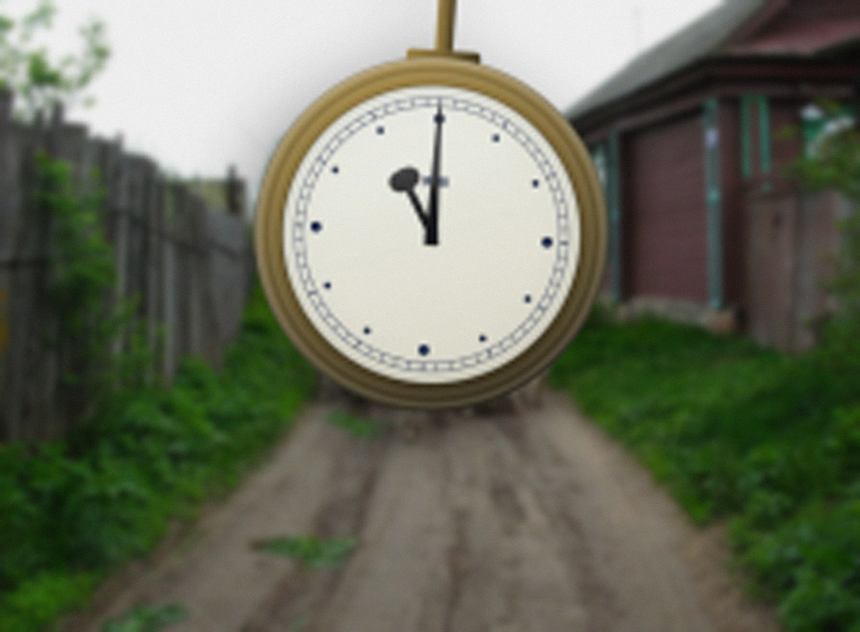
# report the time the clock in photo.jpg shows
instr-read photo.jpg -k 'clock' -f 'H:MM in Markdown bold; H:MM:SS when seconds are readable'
**11:00**
